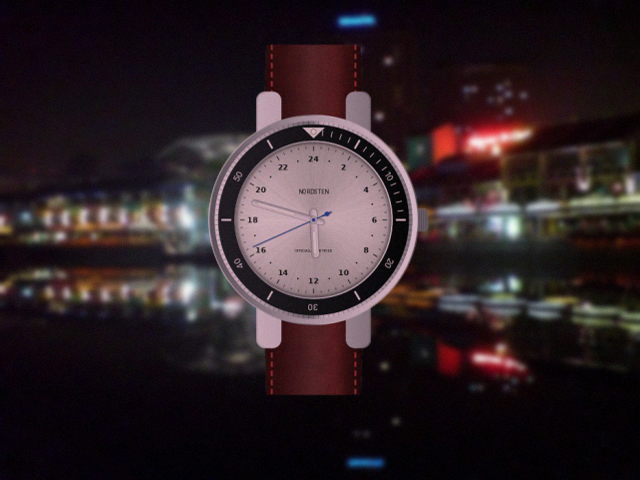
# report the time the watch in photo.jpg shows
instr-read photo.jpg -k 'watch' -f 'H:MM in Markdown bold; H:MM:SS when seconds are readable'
**11:47:41**
